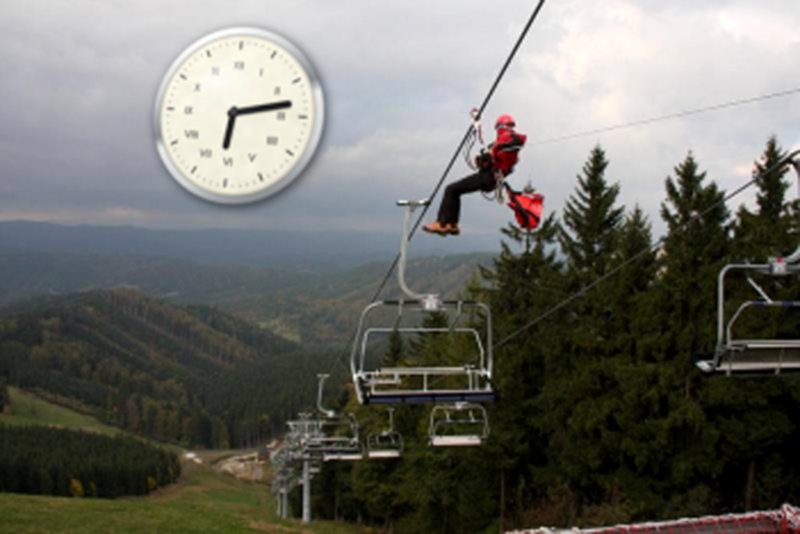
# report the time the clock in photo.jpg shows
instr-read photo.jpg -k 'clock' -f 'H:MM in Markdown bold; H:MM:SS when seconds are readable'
**6:13**
